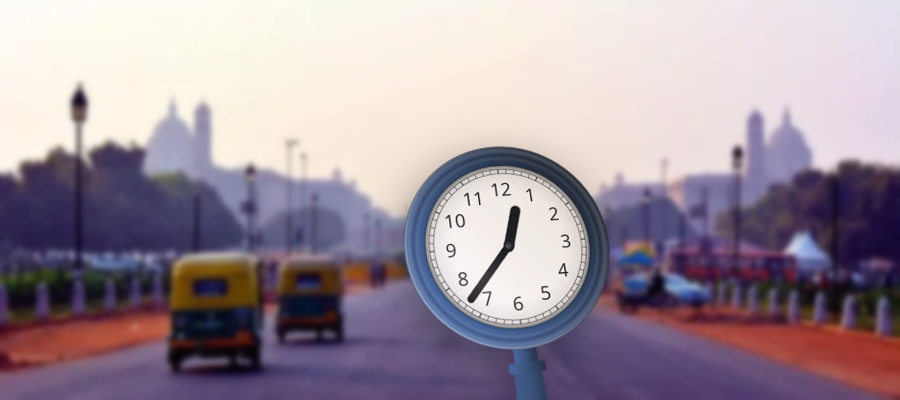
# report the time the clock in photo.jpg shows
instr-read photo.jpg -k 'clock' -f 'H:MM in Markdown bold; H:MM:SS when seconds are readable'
**12:37**
